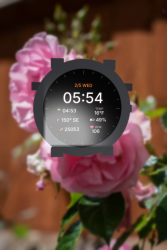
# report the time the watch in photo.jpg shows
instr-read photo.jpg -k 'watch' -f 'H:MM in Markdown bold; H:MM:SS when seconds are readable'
**5:54**
